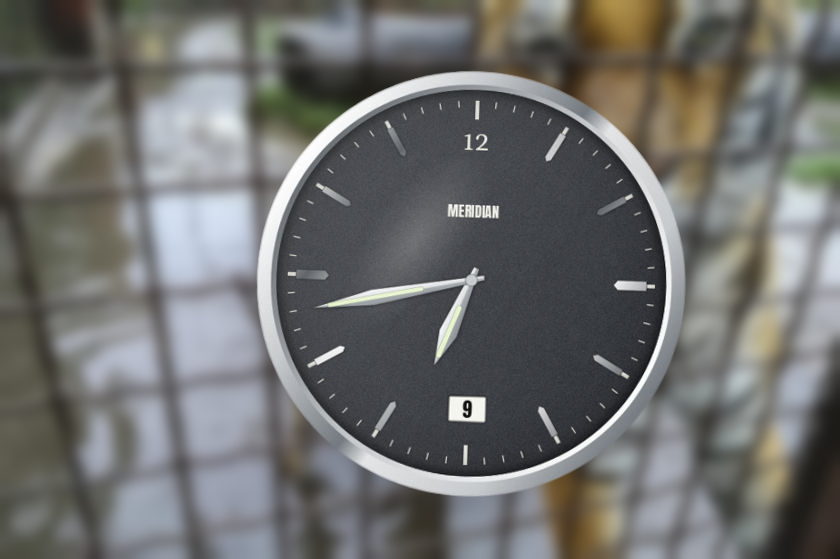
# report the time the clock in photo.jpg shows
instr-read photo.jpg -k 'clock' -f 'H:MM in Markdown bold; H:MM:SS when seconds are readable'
**6:43**
